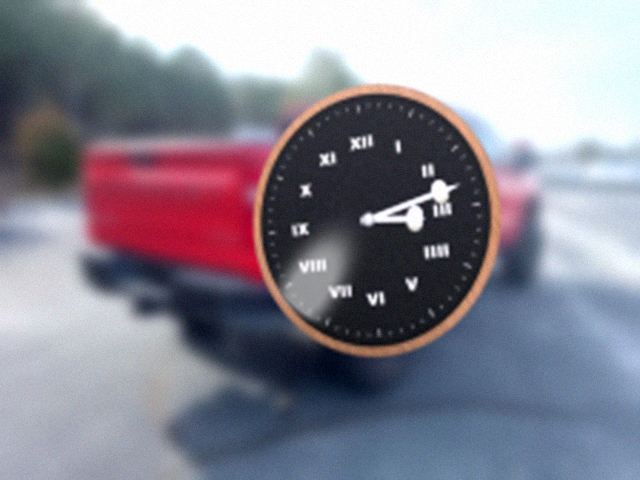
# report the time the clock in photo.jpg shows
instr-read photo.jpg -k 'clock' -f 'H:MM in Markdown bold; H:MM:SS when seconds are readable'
**3:13**
